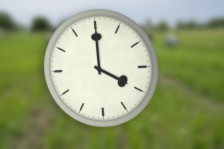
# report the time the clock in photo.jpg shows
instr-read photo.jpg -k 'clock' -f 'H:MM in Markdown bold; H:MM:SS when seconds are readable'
**4:00**
